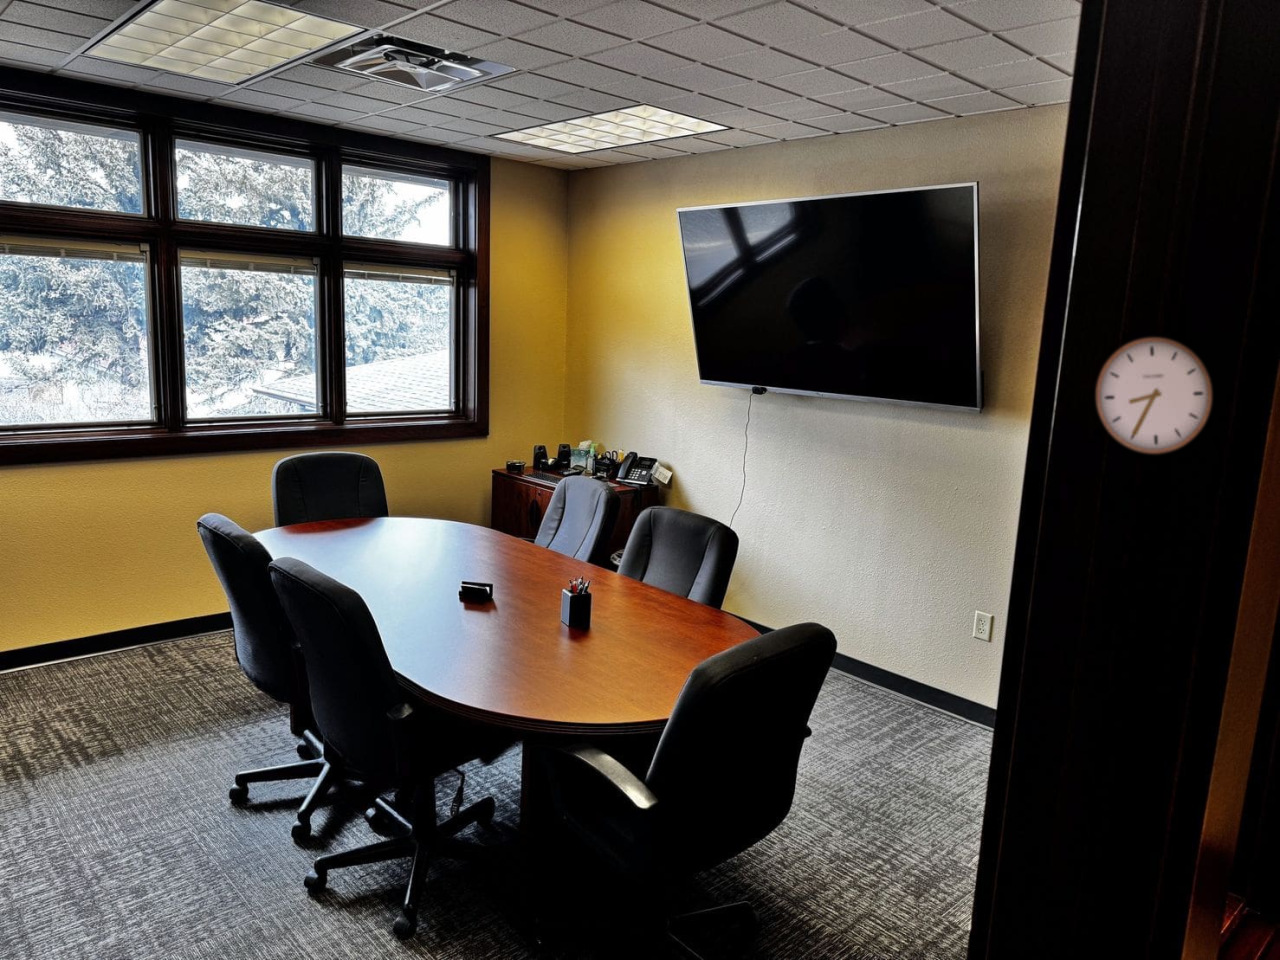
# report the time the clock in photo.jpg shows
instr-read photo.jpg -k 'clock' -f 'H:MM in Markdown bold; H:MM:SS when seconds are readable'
**8:35**
